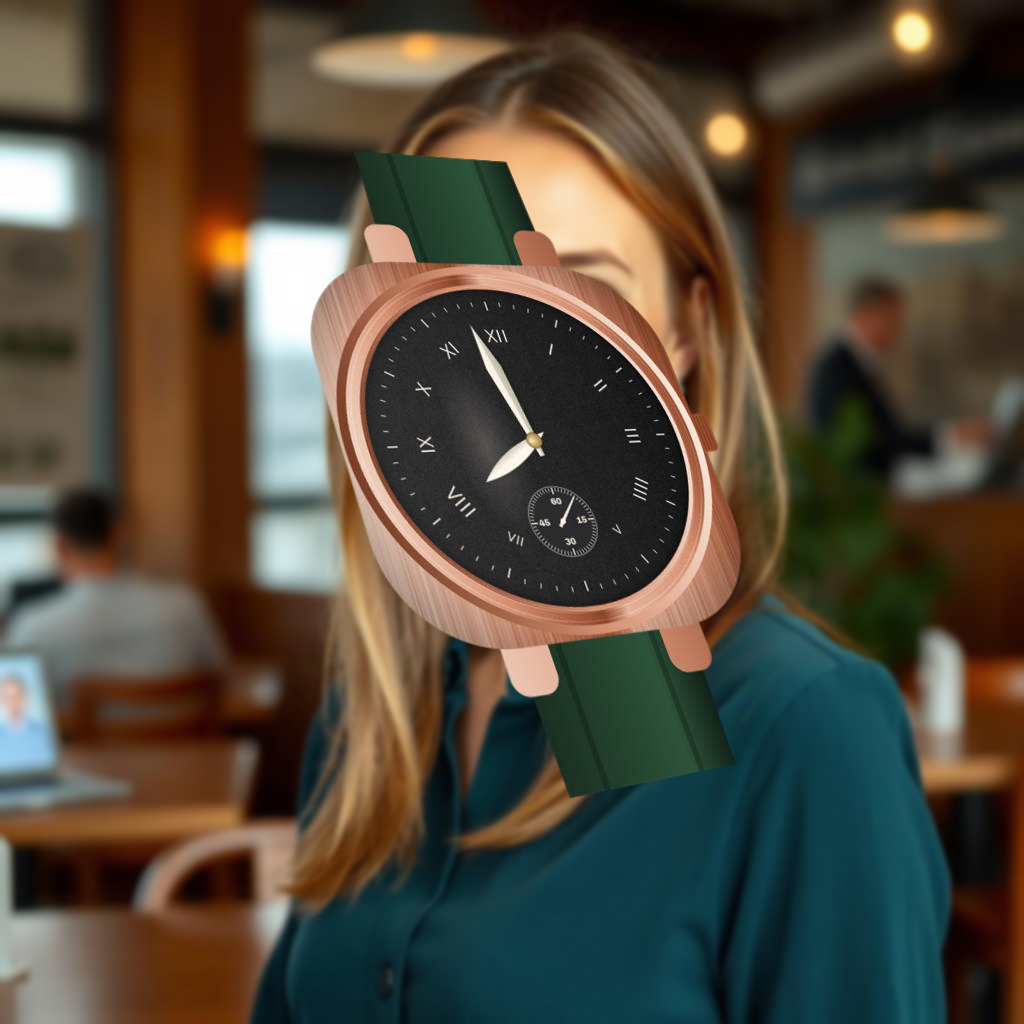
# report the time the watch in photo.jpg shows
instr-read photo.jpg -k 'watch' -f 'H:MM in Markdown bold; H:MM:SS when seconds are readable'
**7:58:07**
